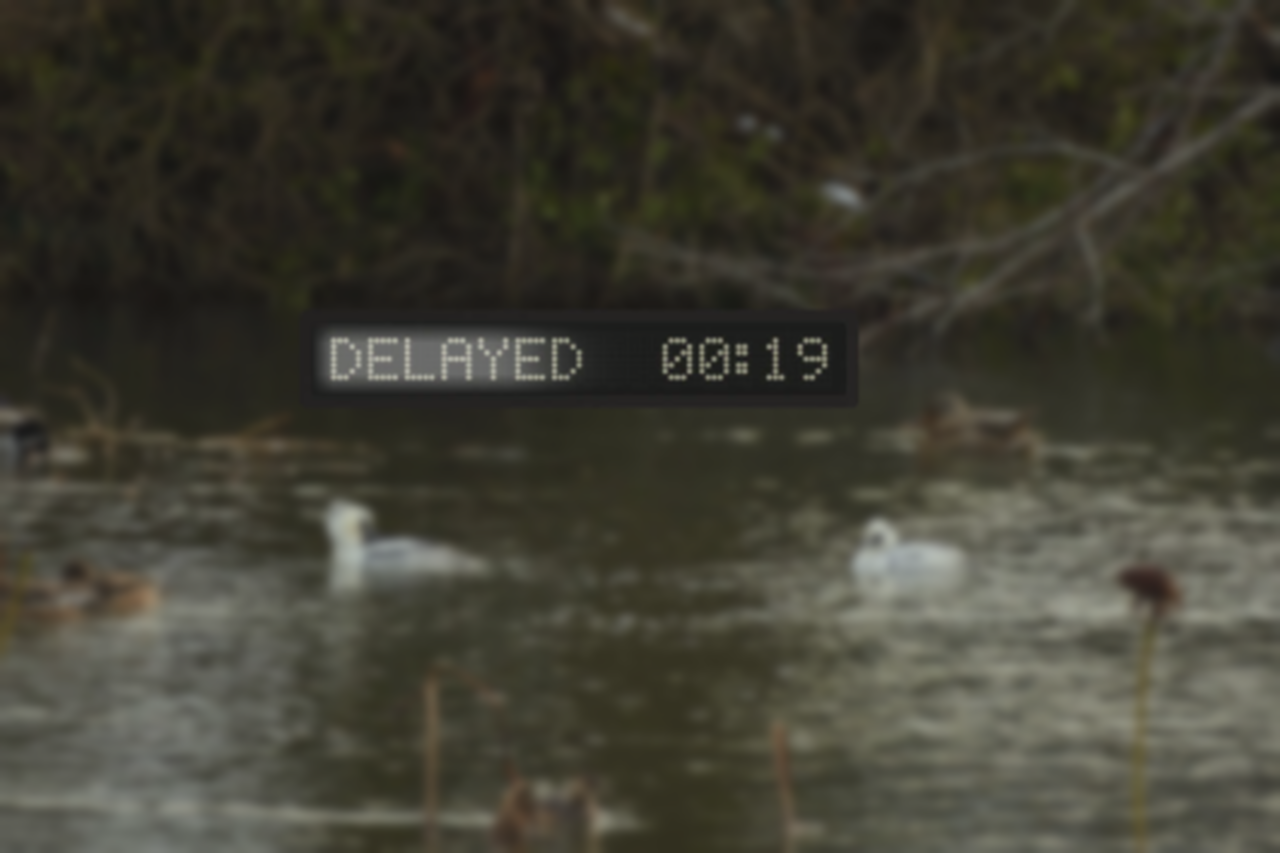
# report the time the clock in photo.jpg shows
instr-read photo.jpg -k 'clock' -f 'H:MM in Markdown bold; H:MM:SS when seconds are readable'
**0:19**
